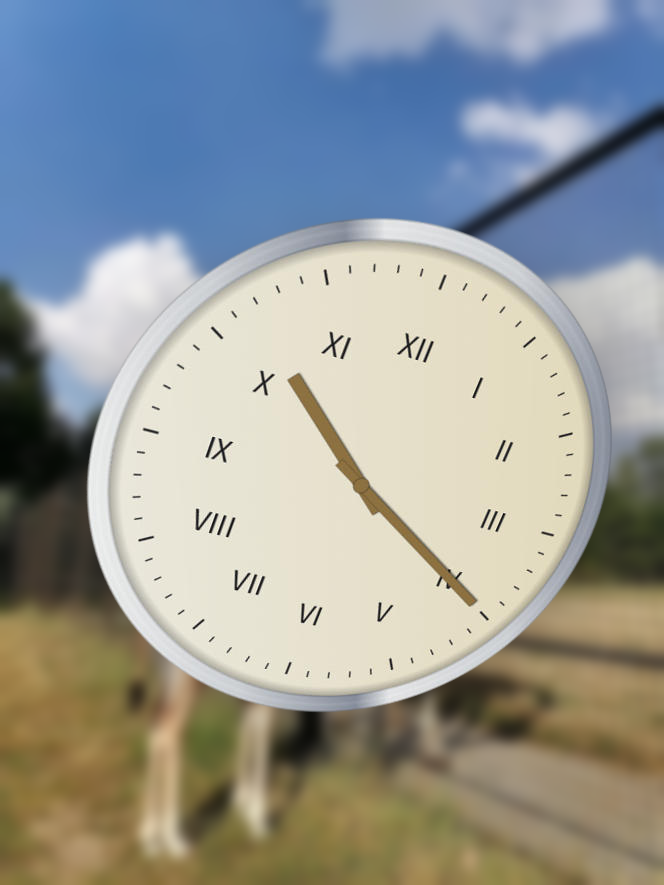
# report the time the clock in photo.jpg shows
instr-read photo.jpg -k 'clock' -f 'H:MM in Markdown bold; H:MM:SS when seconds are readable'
**10:20**
